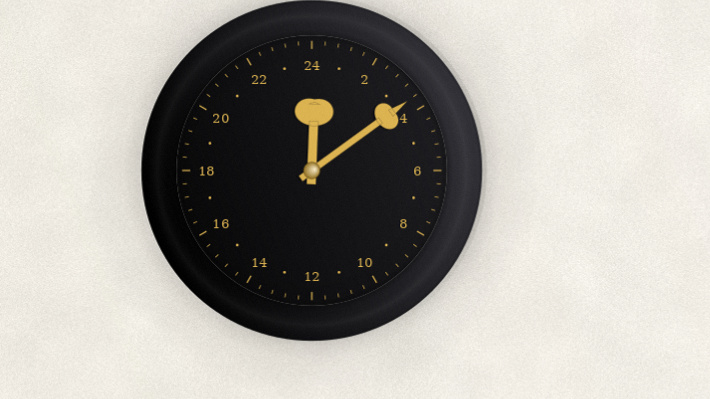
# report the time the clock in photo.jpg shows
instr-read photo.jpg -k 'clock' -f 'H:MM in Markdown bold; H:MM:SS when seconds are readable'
**0:09**
